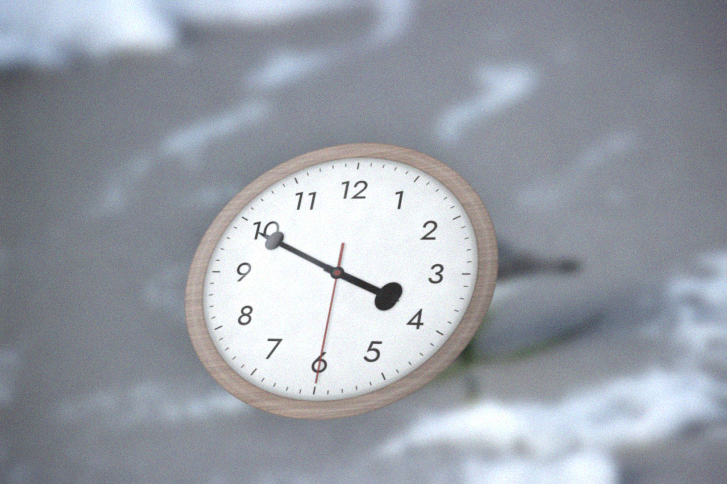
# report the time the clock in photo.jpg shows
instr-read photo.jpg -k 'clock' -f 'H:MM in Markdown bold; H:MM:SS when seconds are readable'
**3:49:30**
